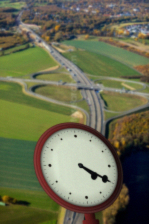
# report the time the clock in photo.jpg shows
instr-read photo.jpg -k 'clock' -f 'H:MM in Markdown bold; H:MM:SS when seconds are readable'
**4:20**
